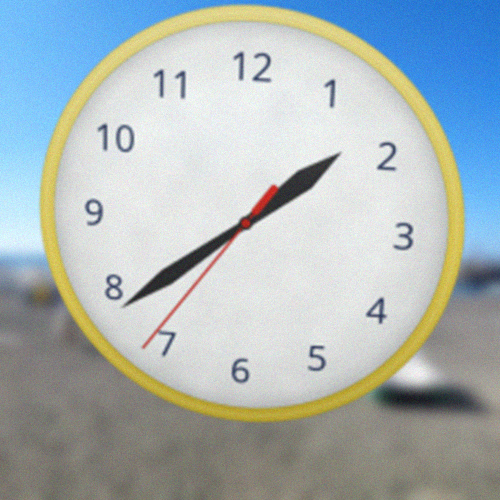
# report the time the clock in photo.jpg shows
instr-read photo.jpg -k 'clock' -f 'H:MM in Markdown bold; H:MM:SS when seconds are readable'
**1:38:36**
